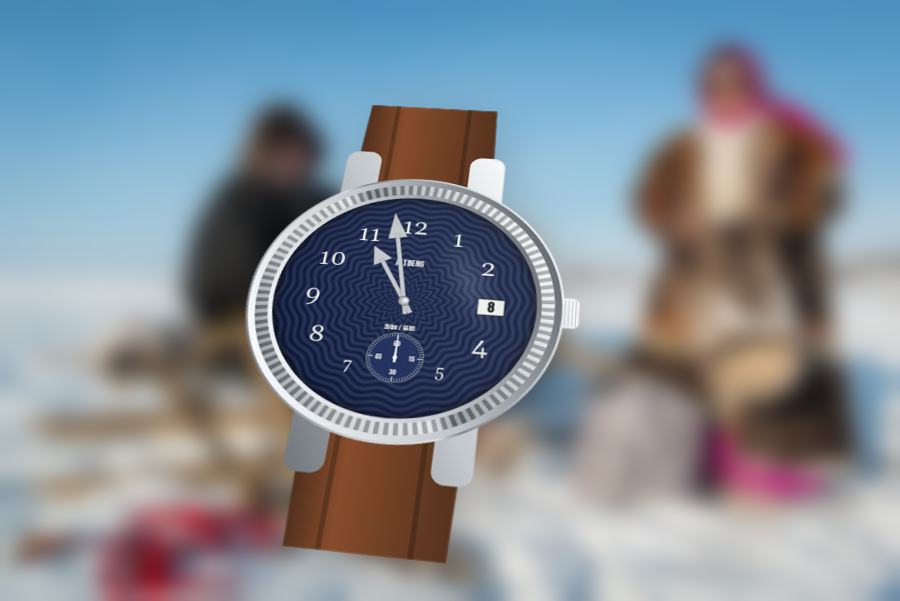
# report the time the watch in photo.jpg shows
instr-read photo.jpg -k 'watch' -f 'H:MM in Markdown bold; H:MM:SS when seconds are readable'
**10:58**
